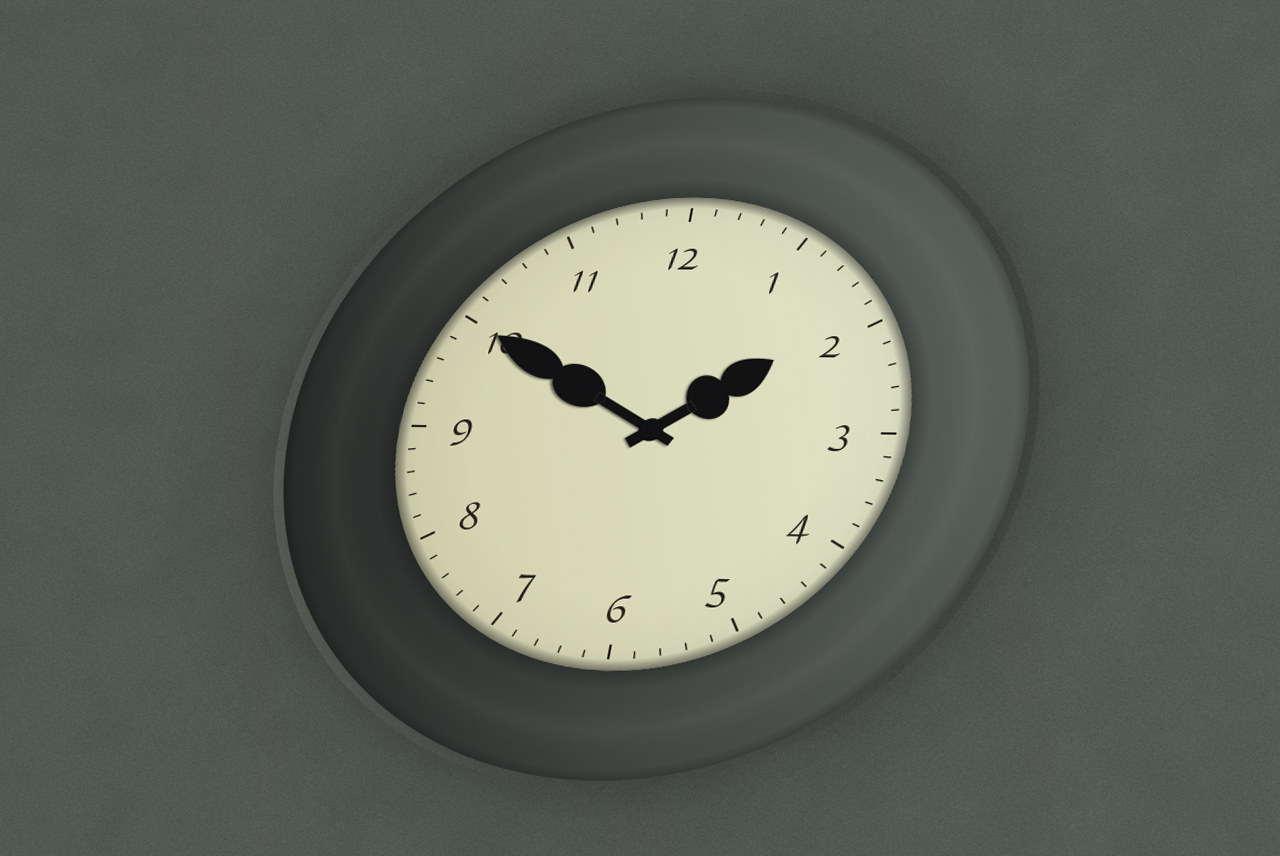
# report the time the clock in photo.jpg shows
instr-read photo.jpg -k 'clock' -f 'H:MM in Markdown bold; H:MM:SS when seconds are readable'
**1:50**
